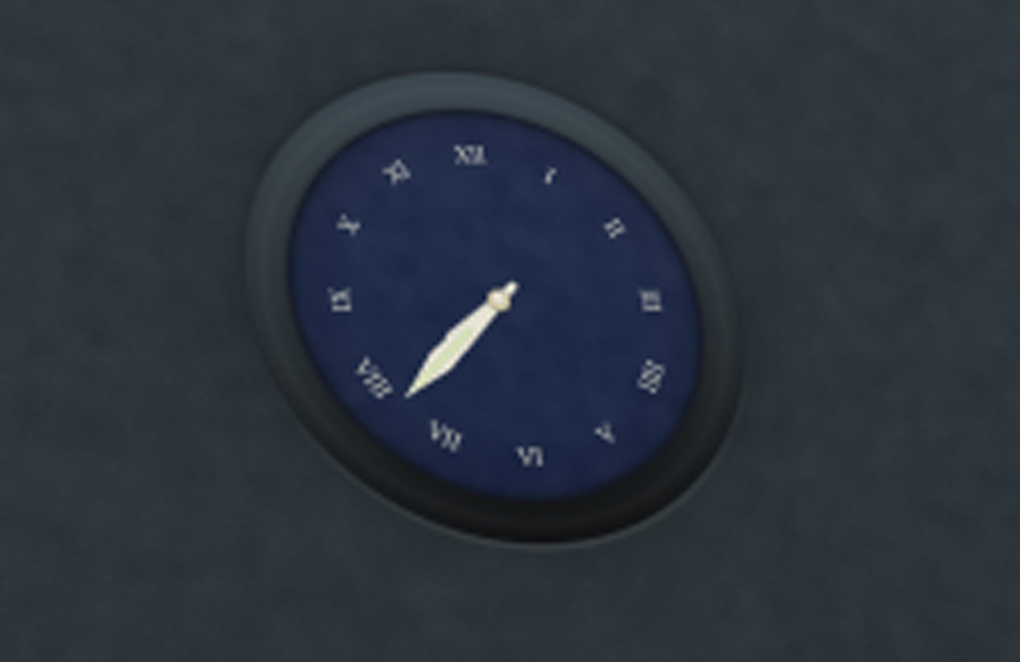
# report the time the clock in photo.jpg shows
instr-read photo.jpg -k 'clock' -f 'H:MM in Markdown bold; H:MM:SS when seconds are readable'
**7:38**
